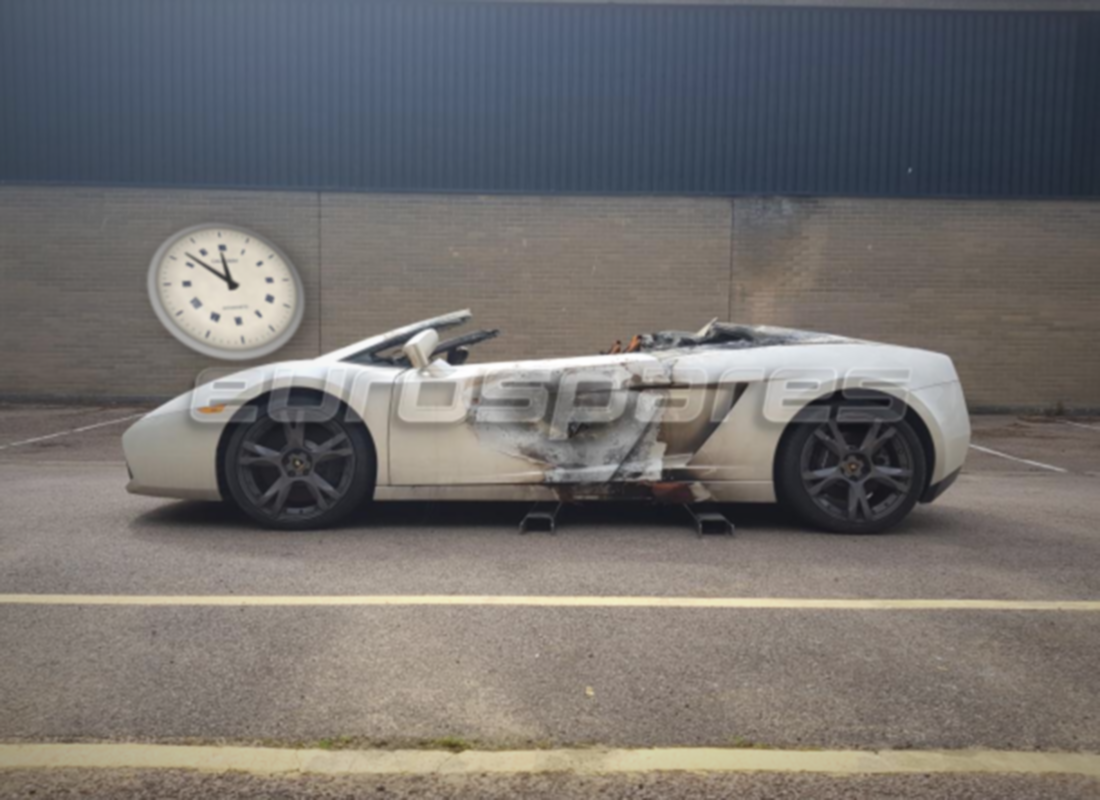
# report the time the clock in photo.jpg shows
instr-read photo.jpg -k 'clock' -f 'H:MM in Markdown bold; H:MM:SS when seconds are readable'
**11:52**
